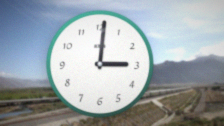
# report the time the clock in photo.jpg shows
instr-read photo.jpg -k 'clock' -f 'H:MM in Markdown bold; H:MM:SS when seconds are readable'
**3:01**
